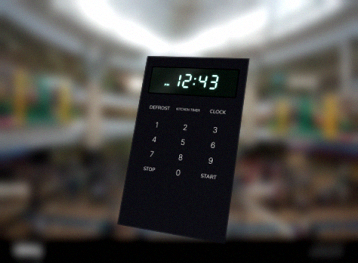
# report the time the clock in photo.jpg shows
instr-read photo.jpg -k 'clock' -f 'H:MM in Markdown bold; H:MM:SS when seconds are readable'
**12:43**
